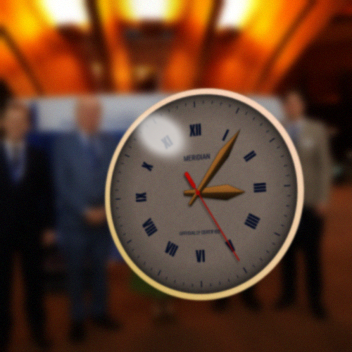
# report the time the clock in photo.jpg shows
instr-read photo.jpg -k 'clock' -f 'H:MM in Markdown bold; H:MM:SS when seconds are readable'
**3:06:25**
